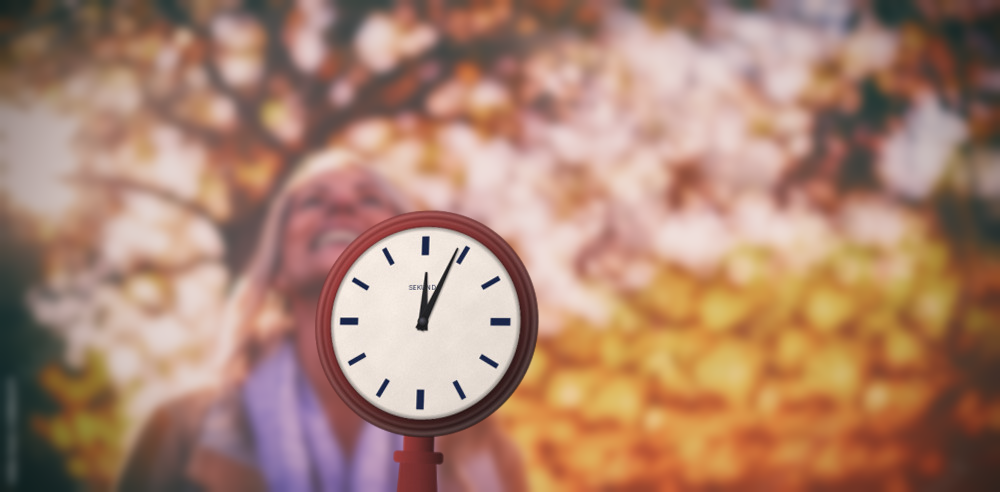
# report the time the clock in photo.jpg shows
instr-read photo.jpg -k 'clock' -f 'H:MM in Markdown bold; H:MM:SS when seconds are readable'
**12:04**
